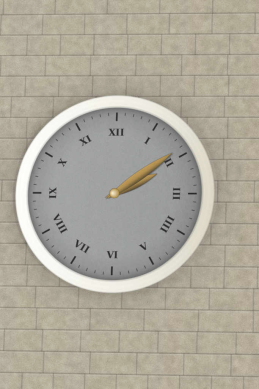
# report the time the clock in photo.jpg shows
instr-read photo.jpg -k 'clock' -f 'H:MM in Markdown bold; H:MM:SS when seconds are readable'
**2:09**
